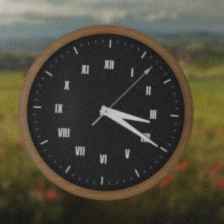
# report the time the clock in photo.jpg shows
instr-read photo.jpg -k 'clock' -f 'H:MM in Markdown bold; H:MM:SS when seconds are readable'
**3:20:07**
